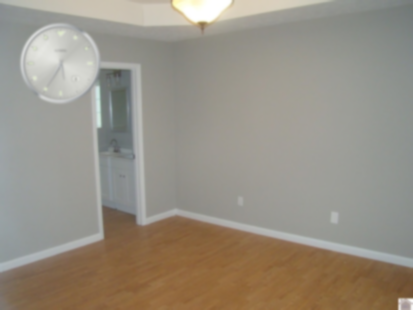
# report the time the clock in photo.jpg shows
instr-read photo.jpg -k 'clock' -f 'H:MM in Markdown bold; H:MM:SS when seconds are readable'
**5:35**
